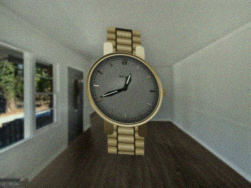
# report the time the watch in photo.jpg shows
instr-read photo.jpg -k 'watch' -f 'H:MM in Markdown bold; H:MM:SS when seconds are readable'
**12:41**
